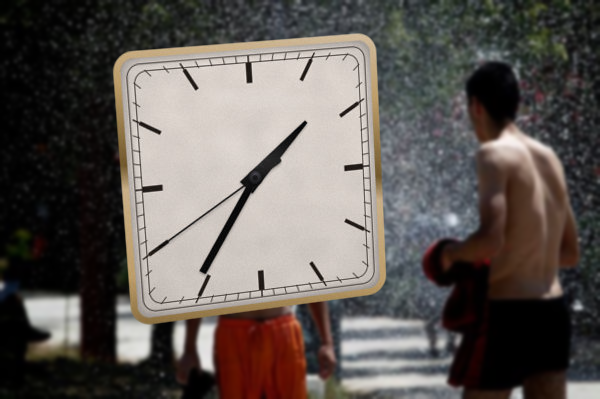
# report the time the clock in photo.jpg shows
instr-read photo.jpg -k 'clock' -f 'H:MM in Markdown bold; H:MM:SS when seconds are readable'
**1:35:40**
